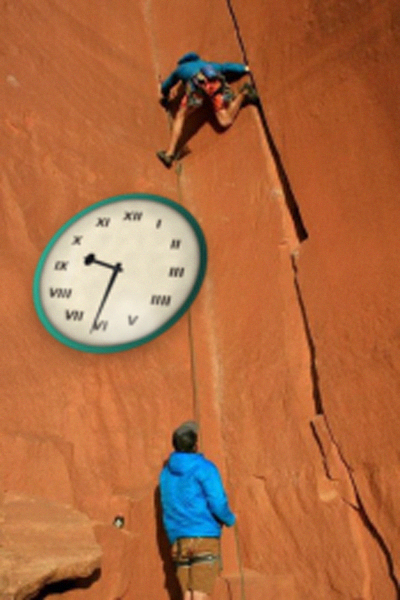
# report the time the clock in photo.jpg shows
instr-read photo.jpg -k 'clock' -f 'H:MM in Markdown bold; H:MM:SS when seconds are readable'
**9:31**
